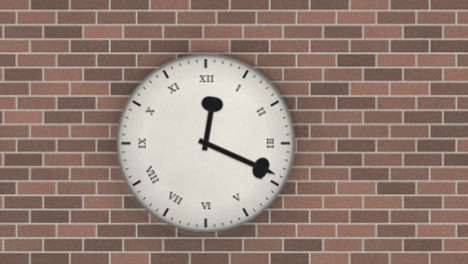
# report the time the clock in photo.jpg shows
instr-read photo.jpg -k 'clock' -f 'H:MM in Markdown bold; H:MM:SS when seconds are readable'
**12:19**
